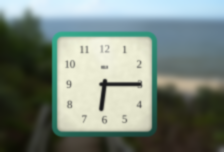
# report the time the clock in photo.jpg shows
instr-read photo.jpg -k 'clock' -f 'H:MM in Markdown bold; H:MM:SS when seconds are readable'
**6:15**
